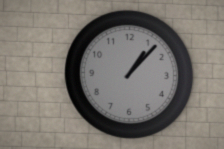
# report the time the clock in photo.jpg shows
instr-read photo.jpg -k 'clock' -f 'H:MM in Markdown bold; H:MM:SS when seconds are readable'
**1:07**
